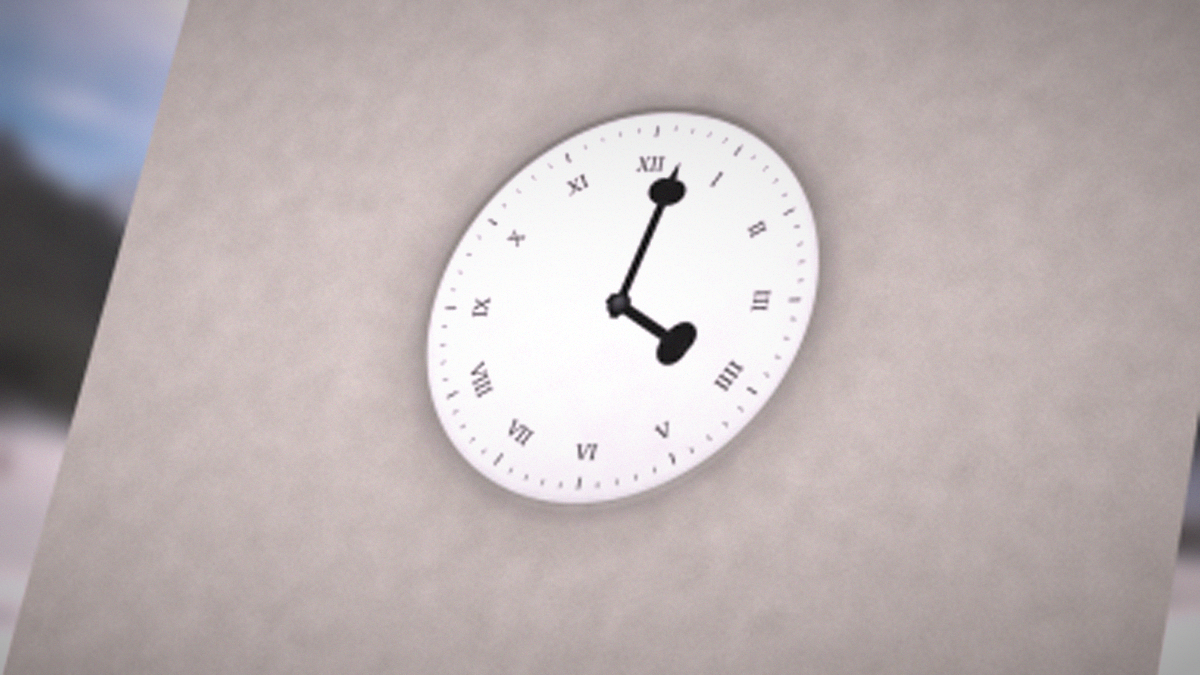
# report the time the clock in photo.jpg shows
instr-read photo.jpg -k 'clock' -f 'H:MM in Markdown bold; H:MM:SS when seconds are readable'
**4:02**
